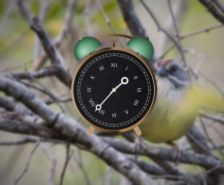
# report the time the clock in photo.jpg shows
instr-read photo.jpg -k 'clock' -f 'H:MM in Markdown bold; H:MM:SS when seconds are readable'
**1:37**
